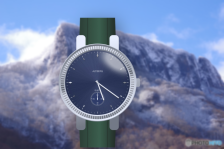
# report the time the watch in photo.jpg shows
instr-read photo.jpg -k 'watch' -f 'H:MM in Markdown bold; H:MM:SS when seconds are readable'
**5:21**
